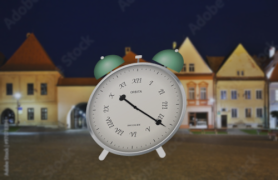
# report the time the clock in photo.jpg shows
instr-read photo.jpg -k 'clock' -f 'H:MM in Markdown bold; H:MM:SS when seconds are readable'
**10:21**
